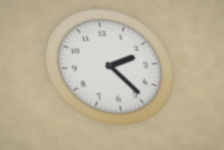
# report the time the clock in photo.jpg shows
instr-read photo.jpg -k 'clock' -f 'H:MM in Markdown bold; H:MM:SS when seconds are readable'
**2:24**
